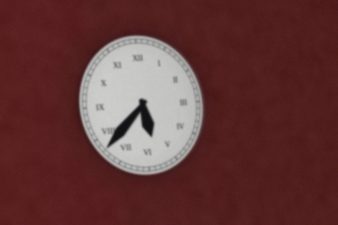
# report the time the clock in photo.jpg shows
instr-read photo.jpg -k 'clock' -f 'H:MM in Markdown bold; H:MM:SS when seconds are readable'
**5:38**
